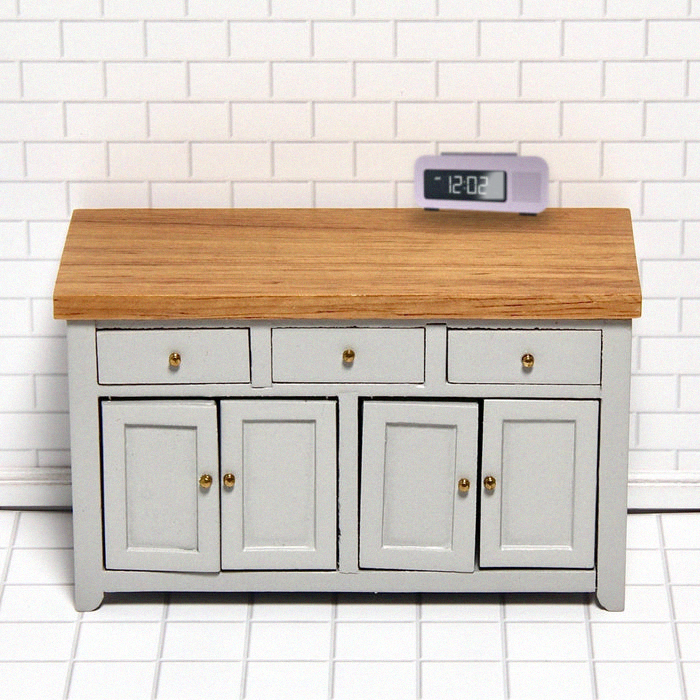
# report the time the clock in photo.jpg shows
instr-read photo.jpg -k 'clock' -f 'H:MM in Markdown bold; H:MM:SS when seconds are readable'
**12:02**
